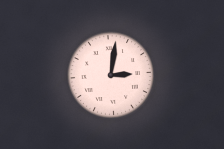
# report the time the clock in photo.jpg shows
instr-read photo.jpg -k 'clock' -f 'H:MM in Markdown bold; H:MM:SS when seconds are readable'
**3:02**
